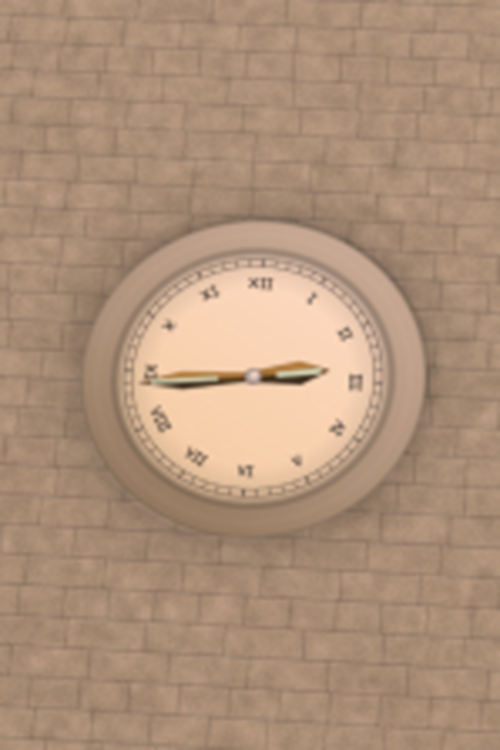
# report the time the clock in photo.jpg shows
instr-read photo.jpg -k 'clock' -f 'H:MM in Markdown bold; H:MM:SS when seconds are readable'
**2:44**
